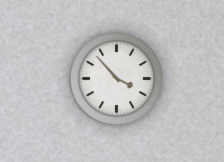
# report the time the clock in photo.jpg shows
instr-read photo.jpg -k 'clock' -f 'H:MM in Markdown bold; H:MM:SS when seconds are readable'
**3:53**
